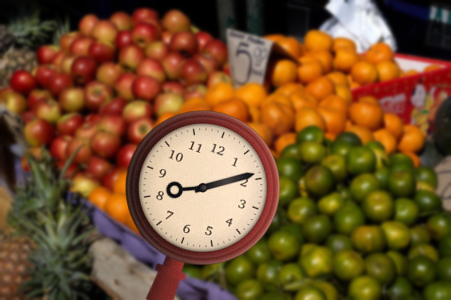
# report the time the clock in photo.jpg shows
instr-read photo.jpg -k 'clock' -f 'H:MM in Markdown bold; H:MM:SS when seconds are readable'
**8:09**
